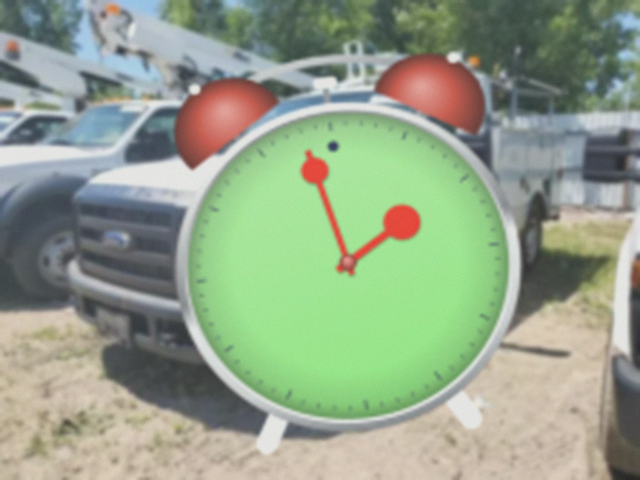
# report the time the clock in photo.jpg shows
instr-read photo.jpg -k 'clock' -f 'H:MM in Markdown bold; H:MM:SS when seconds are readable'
**1:58**
